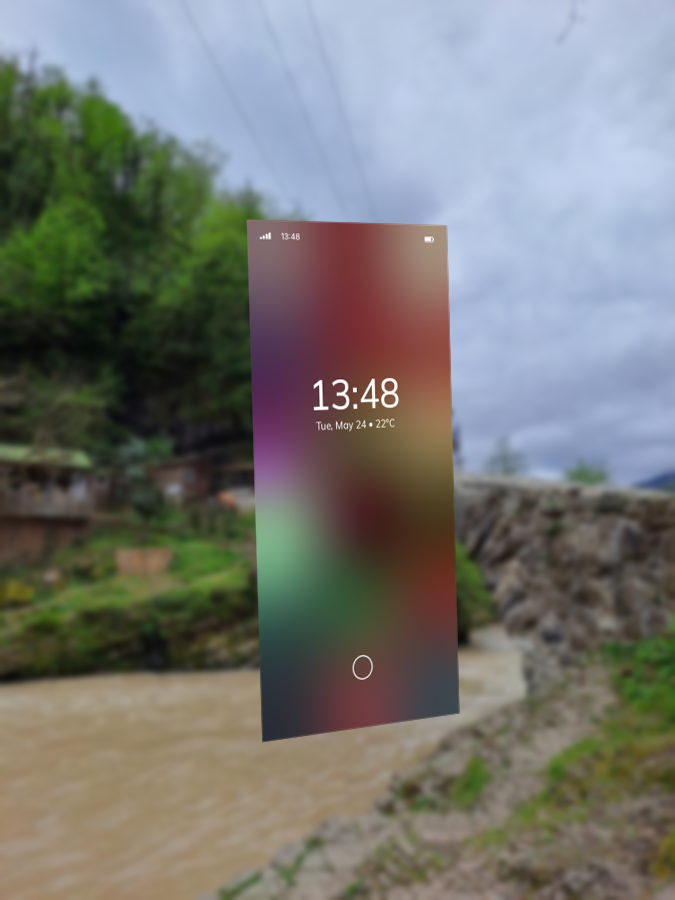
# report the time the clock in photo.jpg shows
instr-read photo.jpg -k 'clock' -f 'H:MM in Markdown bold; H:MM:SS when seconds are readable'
**13:48**
